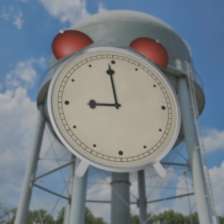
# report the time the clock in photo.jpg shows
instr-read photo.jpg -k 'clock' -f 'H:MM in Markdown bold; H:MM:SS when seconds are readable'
**8:59**
